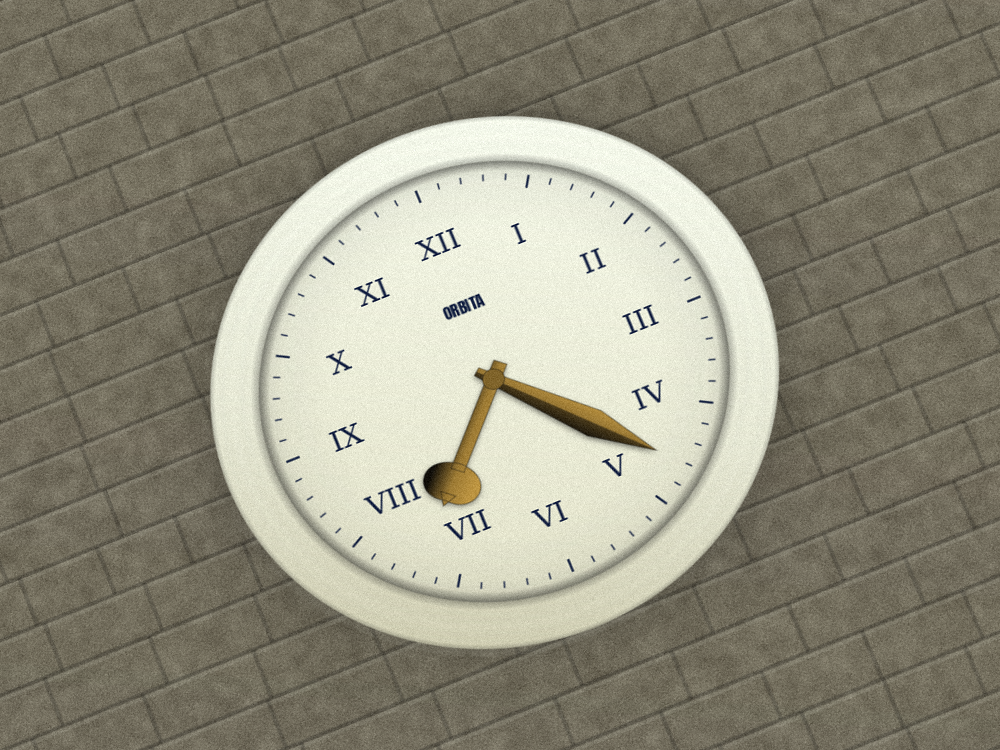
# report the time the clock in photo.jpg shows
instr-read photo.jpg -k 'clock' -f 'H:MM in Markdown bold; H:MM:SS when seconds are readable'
**7:23**
